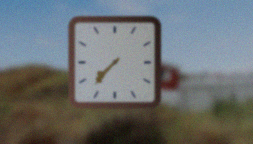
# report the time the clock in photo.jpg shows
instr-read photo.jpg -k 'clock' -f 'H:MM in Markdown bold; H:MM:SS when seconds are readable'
**7:37**
